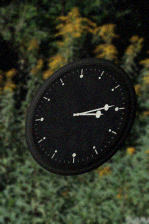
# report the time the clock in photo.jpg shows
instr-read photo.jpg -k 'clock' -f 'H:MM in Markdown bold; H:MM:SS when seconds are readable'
**3:14**
